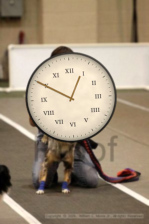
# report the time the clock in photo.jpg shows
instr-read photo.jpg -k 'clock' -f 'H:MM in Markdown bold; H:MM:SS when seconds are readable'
**12:50**
